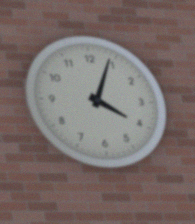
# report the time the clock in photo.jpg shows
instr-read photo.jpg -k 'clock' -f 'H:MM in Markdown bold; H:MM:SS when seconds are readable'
**4:04**
